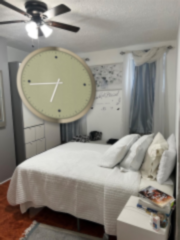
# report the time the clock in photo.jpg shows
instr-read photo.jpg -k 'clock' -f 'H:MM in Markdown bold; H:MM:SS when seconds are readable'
**6:44**
